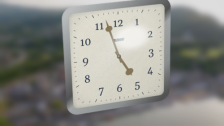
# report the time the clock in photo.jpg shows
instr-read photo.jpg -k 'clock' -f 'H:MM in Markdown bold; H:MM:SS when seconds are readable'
**4:57**
